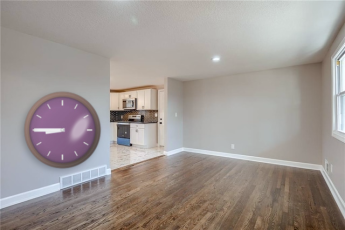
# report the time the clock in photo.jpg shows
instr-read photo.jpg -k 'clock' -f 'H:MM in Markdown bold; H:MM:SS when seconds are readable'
**8:45**
